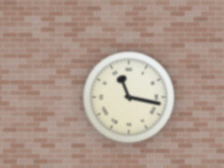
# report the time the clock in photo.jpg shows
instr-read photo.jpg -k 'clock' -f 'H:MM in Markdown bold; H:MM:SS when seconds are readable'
**11:17**
